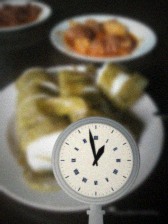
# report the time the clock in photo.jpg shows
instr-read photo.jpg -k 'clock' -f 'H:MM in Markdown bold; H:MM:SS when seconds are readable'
**12:58**
